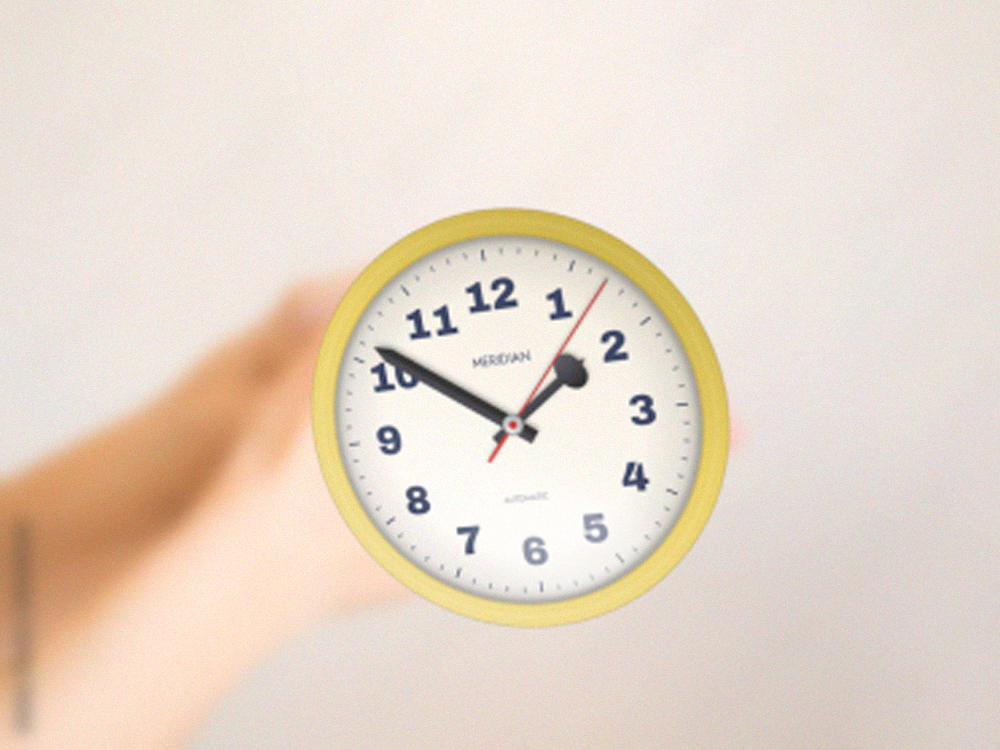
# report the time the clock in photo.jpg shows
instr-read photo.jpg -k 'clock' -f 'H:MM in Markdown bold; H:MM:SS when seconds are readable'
**1:51:07**
